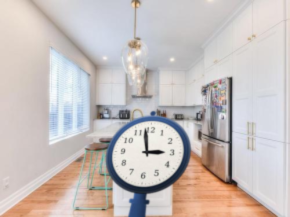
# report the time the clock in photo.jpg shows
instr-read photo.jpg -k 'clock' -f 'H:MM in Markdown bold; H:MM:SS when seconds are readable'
**2:58**
